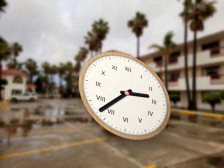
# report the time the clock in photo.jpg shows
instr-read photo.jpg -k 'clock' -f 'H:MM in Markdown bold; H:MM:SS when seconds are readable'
**2:37**
